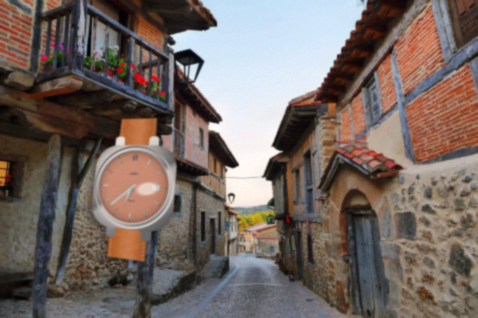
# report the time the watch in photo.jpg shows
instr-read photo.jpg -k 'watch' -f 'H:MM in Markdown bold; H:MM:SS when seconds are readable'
**6:38**
